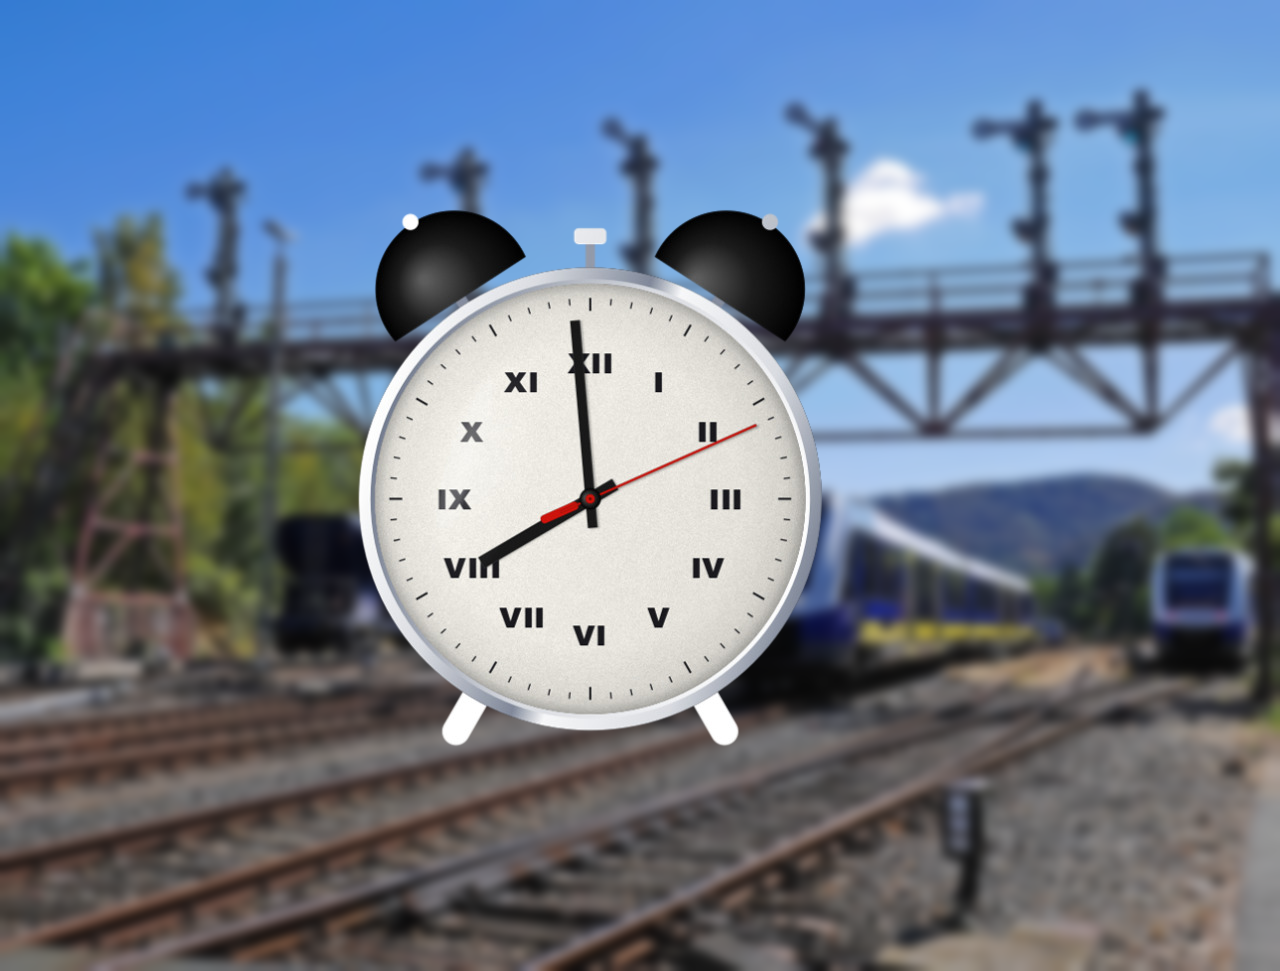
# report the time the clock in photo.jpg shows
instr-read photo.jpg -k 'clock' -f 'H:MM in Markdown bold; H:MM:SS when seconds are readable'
**7:59:11**
